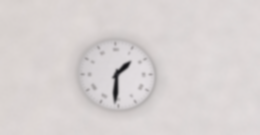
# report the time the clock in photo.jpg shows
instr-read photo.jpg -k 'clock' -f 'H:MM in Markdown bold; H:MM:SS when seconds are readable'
**1:31**
